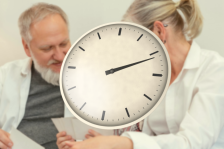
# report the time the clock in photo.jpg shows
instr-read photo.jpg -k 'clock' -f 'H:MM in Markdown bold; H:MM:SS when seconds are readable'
**2:11**
